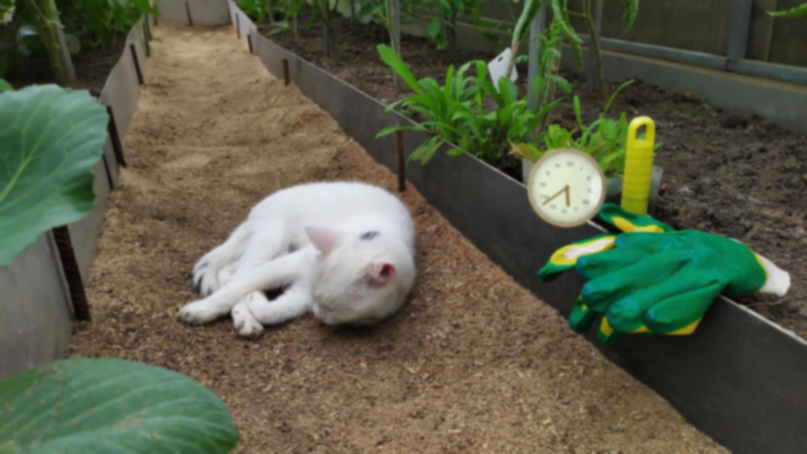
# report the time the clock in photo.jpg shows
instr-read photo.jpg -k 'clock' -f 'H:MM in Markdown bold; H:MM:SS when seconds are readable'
**5:38**
